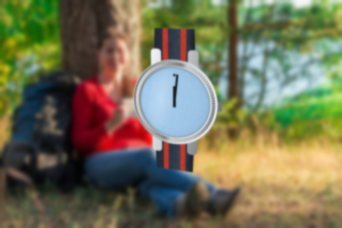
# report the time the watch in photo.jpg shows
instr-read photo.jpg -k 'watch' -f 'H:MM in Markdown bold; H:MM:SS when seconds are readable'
**12:01**
